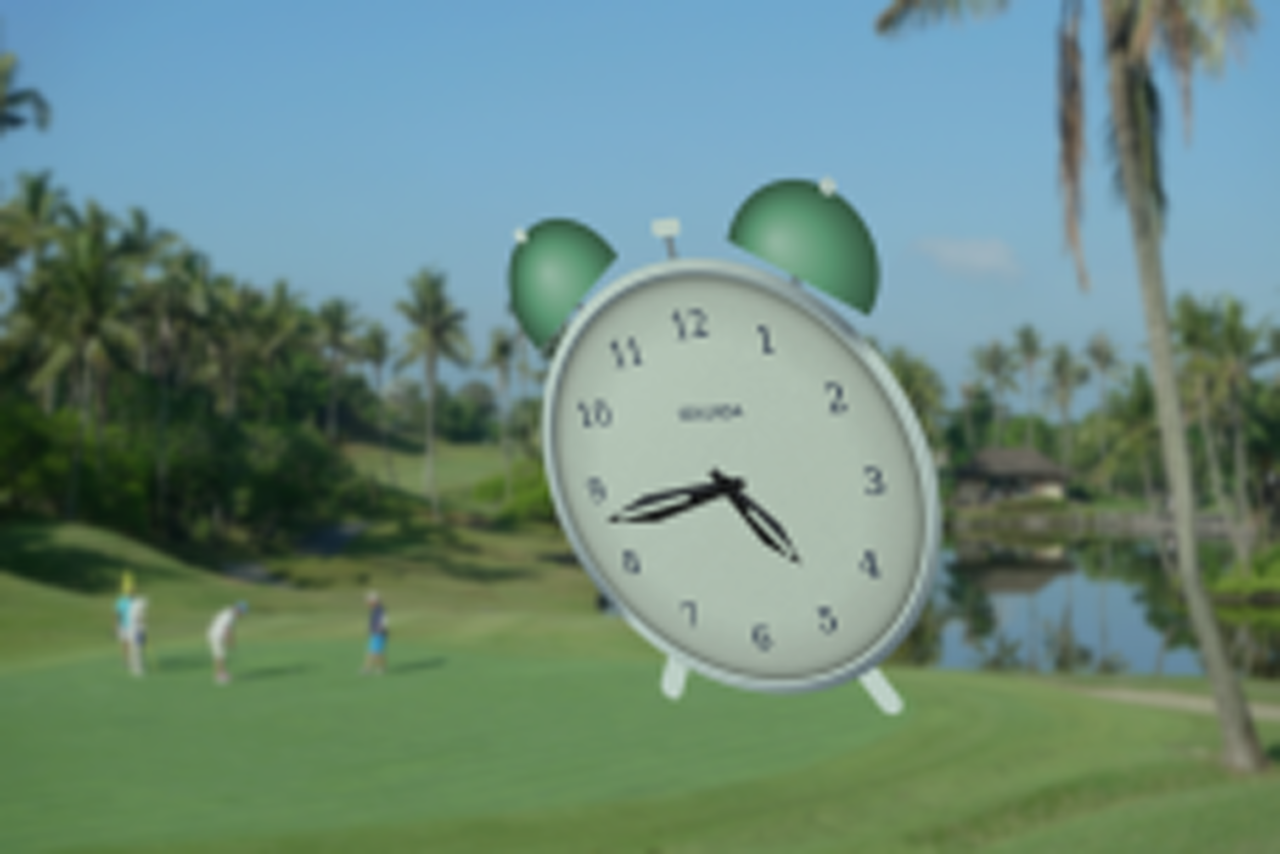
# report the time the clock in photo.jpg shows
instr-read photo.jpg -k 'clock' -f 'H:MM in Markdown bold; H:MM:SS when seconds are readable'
**4:43**
